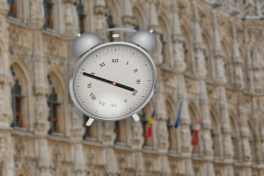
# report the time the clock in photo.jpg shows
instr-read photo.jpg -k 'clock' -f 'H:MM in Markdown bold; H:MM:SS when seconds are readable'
**3:49**
